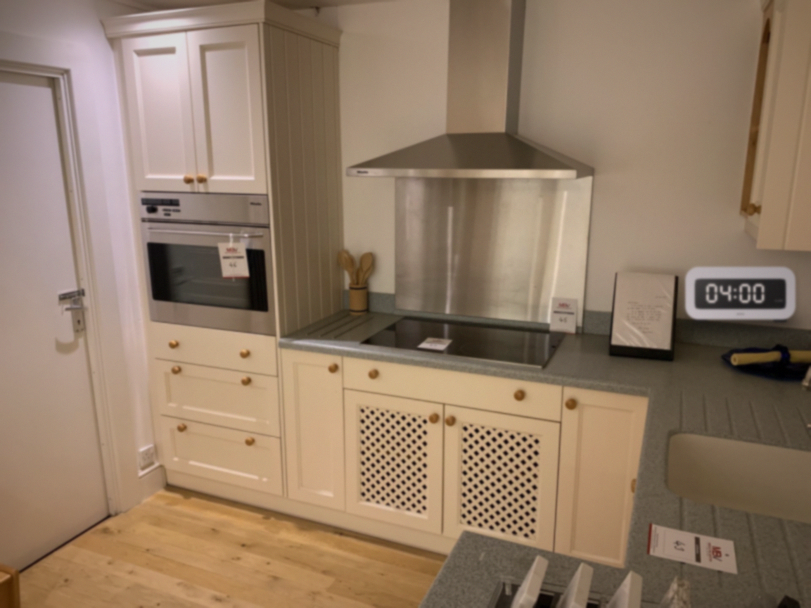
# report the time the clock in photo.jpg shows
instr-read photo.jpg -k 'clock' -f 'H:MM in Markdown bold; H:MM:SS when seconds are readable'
**4:00**
